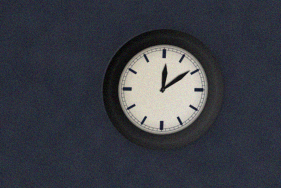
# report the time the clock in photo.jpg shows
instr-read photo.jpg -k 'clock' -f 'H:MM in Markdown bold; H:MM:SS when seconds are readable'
**12:09**
